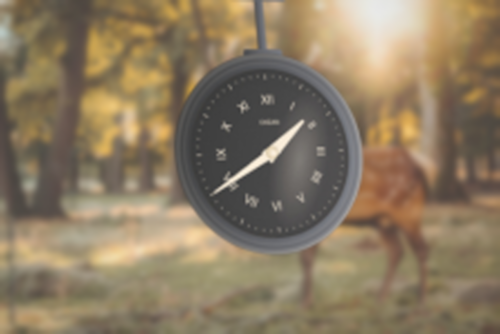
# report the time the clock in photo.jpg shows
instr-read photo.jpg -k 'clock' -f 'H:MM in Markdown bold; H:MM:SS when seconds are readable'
**1:40**
